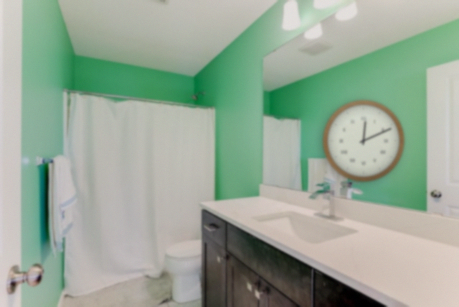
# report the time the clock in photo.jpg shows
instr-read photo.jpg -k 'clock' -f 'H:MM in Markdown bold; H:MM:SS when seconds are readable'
**12:11**
